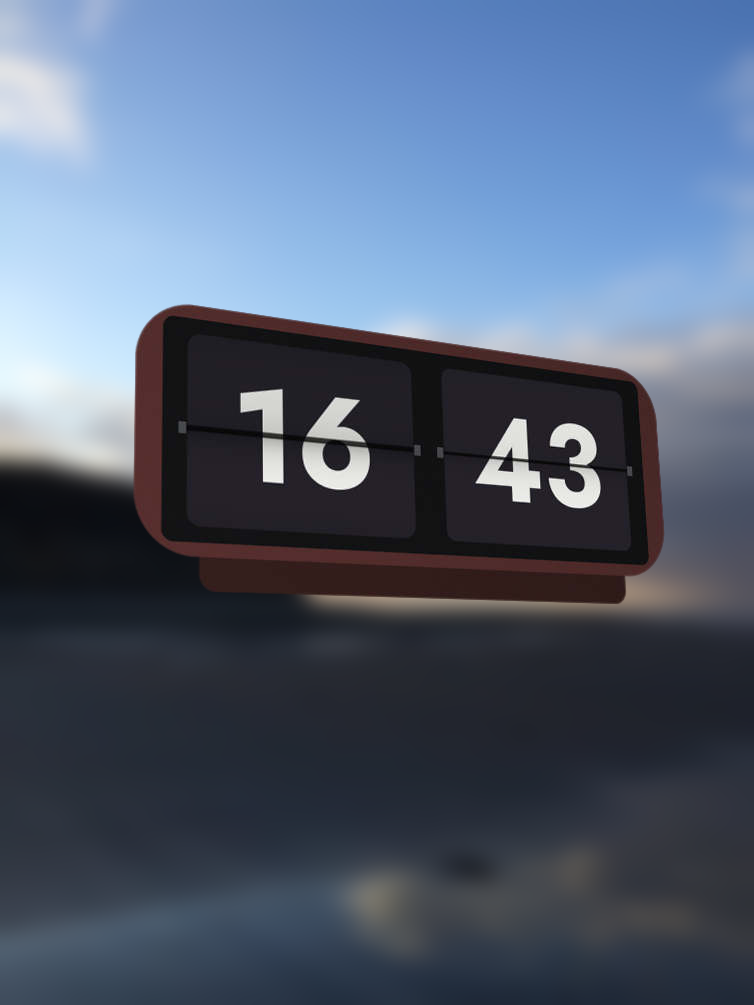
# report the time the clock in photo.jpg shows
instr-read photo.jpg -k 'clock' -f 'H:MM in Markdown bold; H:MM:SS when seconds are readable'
**16:43**
